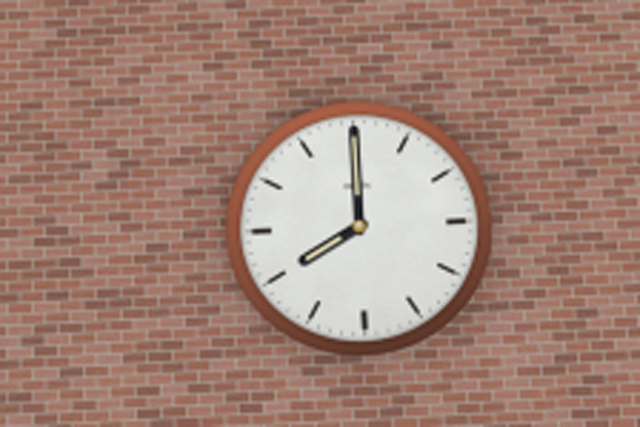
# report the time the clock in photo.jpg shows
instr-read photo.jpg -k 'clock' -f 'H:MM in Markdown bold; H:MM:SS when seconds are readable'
**8:00**
